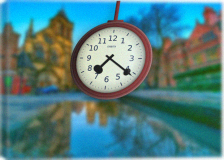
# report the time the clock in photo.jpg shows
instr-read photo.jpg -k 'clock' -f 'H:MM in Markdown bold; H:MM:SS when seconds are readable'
**7:21**
